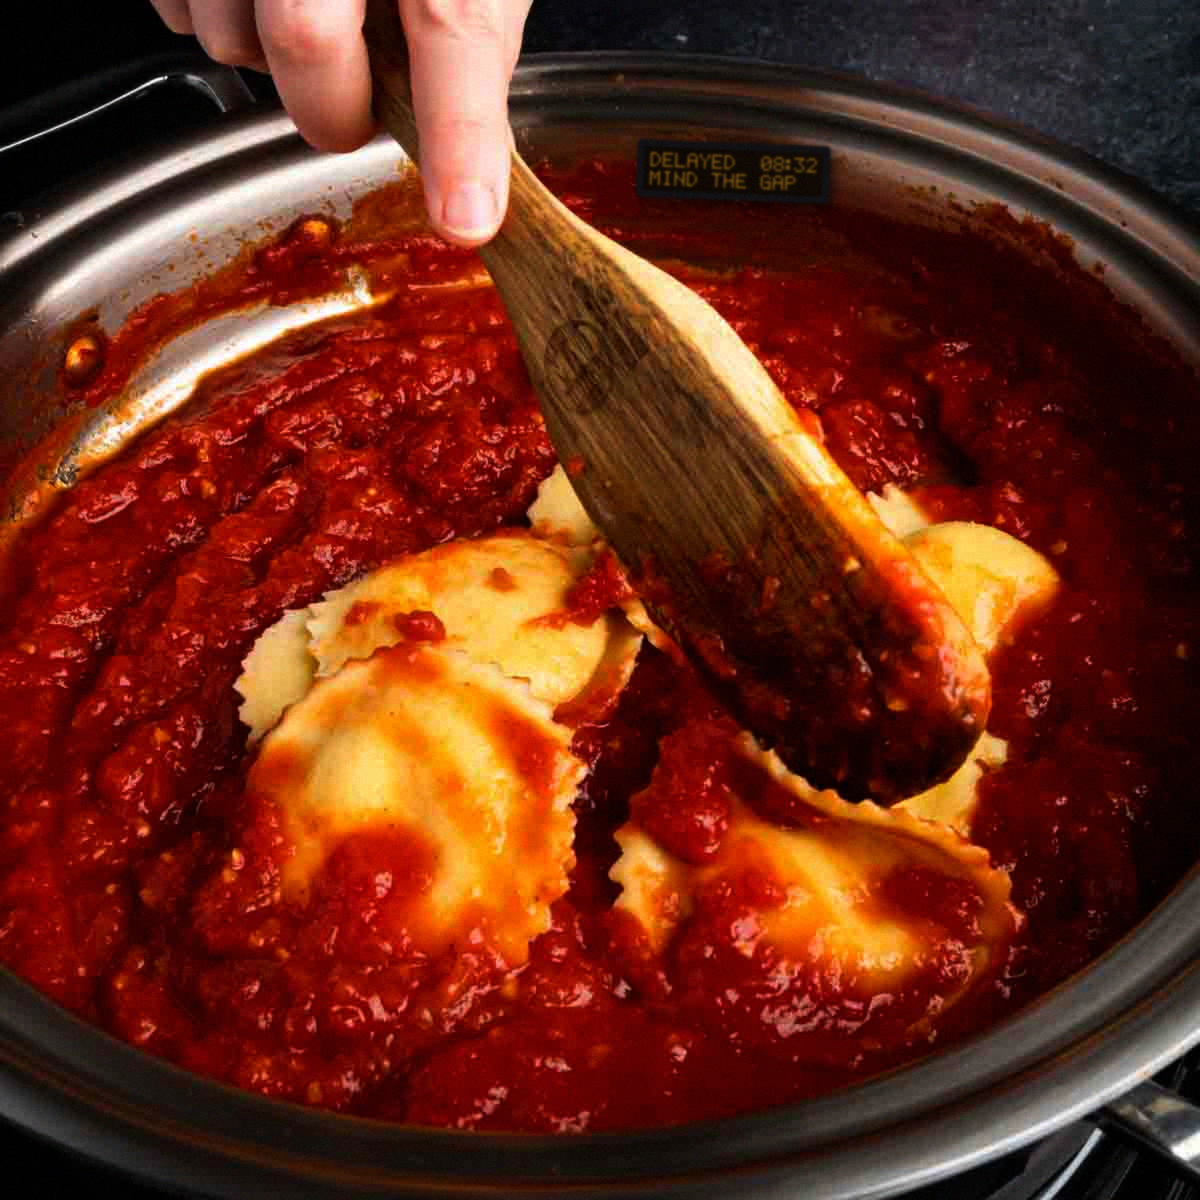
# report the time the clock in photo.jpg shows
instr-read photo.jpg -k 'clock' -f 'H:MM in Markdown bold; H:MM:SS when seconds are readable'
**8:32**
